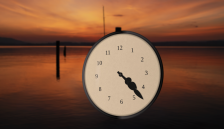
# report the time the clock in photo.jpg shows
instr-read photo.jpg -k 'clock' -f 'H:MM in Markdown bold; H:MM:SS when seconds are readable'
**4:23**
